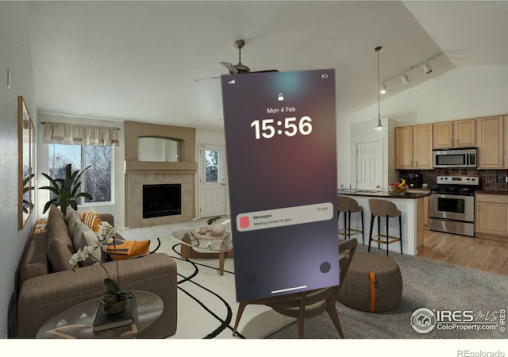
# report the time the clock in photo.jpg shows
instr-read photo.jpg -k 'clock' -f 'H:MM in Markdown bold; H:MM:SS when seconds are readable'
**15:56**
